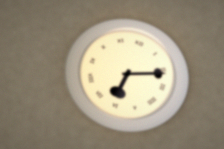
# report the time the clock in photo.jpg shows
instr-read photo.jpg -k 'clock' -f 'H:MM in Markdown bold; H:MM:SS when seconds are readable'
**6:11**
